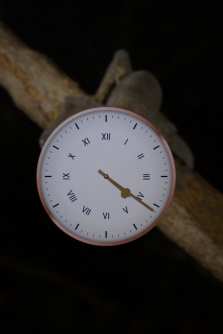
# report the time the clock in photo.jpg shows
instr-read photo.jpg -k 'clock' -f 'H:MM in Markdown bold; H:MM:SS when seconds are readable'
**4:21**
